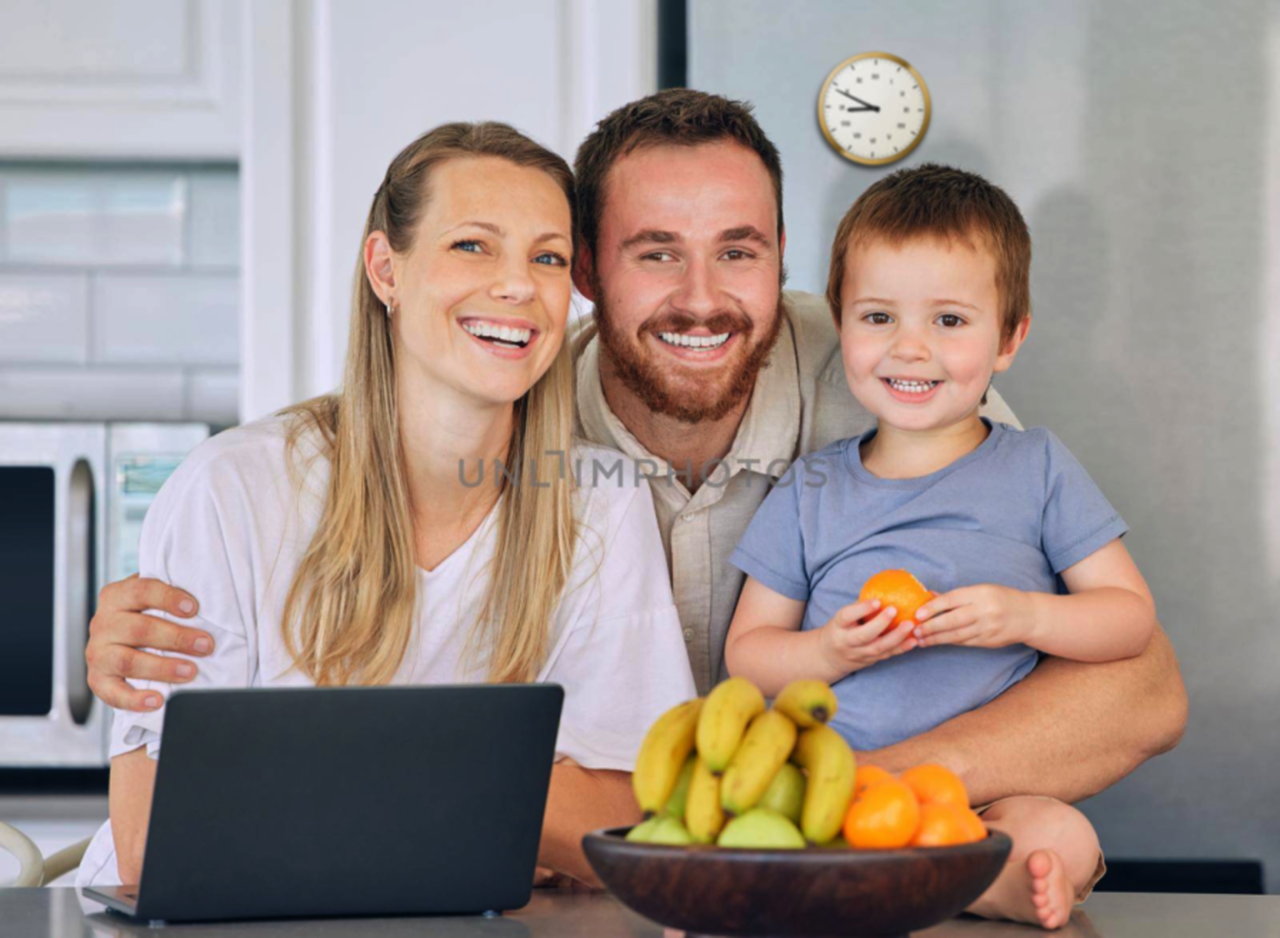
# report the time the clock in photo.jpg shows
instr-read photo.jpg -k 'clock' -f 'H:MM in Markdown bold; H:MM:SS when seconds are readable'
**8:49**
